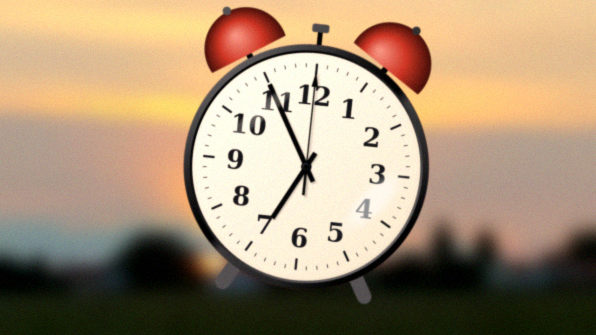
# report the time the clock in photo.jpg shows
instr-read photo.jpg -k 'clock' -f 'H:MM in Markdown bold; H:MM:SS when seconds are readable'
**6:55:00**
